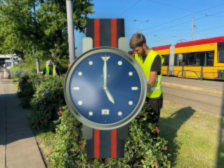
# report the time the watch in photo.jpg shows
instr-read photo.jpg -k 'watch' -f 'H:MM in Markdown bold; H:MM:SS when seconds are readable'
**5:00**
